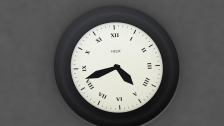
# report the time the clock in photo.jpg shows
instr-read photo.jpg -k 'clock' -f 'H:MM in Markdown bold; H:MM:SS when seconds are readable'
**4:42**
